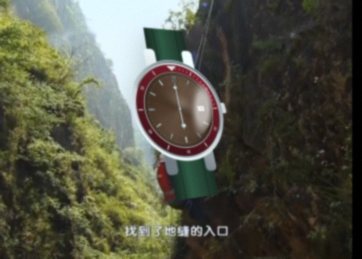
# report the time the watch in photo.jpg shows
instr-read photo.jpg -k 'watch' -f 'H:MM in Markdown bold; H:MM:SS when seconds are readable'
**6:00**
